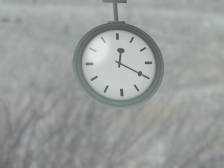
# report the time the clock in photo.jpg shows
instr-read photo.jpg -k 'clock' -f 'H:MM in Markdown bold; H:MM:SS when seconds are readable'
**12:20**
